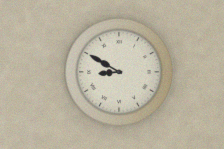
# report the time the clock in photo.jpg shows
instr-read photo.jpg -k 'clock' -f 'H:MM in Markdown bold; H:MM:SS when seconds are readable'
**8:50**
